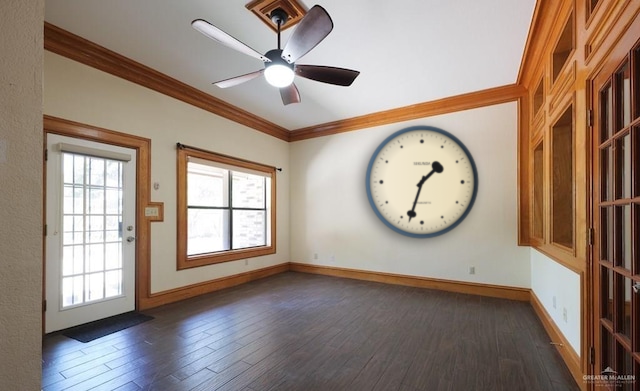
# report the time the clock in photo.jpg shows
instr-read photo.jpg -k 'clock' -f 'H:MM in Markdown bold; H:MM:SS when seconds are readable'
**1:33**
